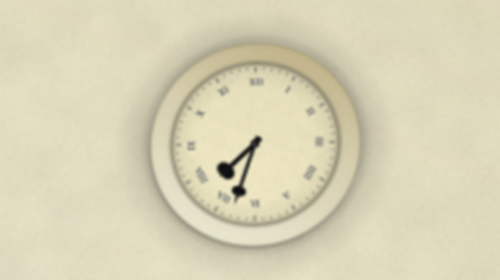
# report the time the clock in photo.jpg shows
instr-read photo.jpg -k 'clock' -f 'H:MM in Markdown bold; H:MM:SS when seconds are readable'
**7:33**
